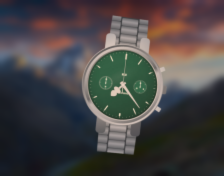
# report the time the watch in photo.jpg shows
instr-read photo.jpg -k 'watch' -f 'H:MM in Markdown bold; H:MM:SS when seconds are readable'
**7:23**
